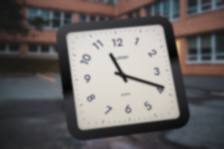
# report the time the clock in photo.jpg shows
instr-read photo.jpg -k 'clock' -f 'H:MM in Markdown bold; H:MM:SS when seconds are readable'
**11:19**
